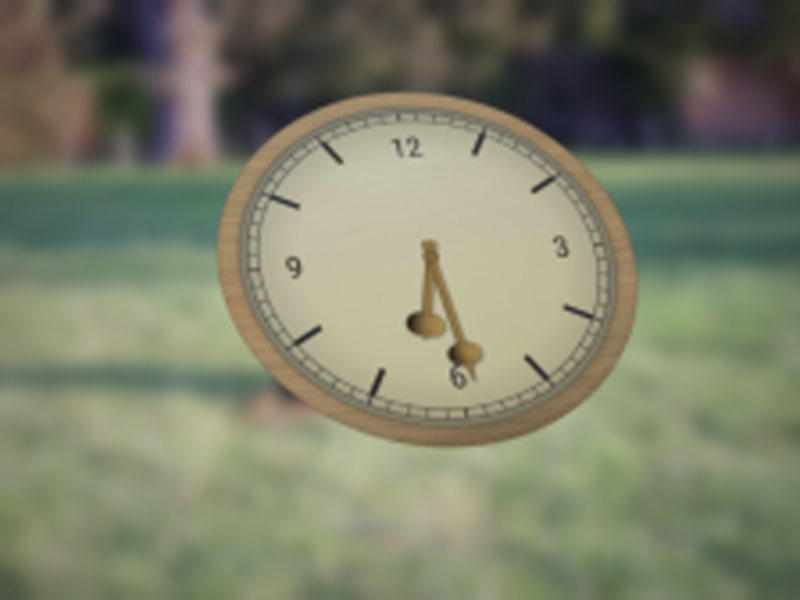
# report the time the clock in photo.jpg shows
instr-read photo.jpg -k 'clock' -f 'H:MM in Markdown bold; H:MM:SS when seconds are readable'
**6:29**
